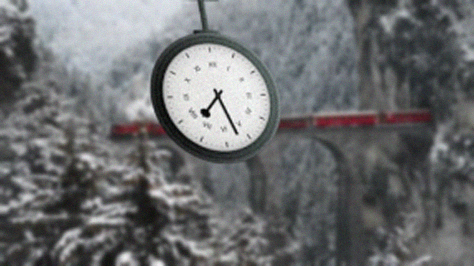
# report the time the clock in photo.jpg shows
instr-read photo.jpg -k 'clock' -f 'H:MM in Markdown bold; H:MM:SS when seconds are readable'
**7:27**
